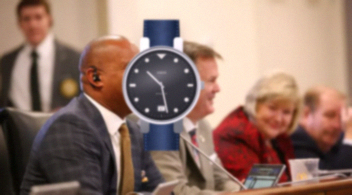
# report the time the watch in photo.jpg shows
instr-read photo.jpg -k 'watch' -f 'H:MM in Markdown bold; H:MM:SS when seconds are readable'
**10:28**
